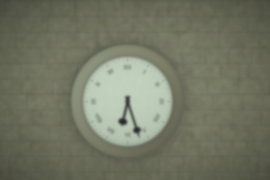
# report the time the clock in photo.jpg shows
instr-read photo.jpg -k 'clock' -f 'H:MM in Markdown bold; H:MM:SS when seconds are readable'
**6:27**
